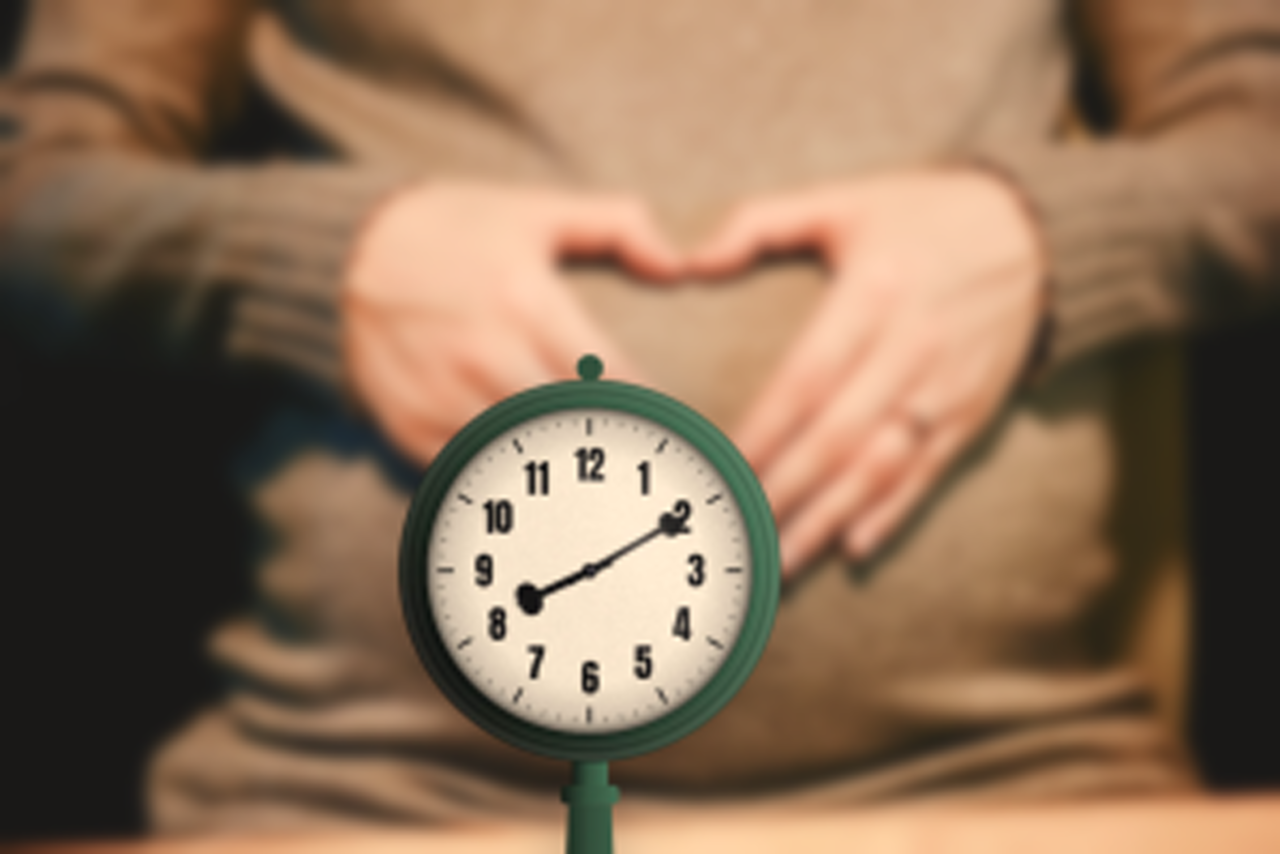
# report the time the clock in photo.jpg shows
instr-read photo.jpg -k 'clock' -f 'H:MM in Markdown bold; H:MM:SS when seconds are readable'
**8:10**
